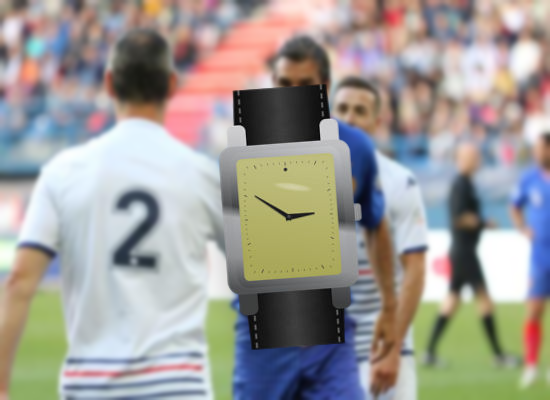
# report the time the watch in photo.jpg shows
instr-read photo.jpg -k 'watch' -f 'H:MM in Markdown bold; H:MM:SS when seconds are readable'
**2:51**
